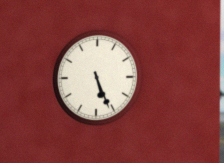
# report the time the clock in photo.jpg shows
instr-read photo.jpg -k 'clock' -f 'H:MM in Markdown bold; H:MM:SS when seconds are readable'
**5:26**
